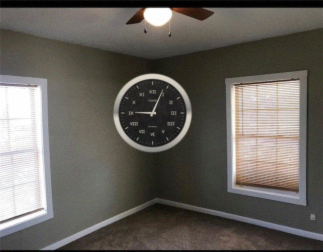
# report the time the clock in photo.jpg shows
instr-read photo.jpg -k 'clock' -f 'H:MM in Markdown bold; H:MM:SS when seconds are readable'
**9:04**
